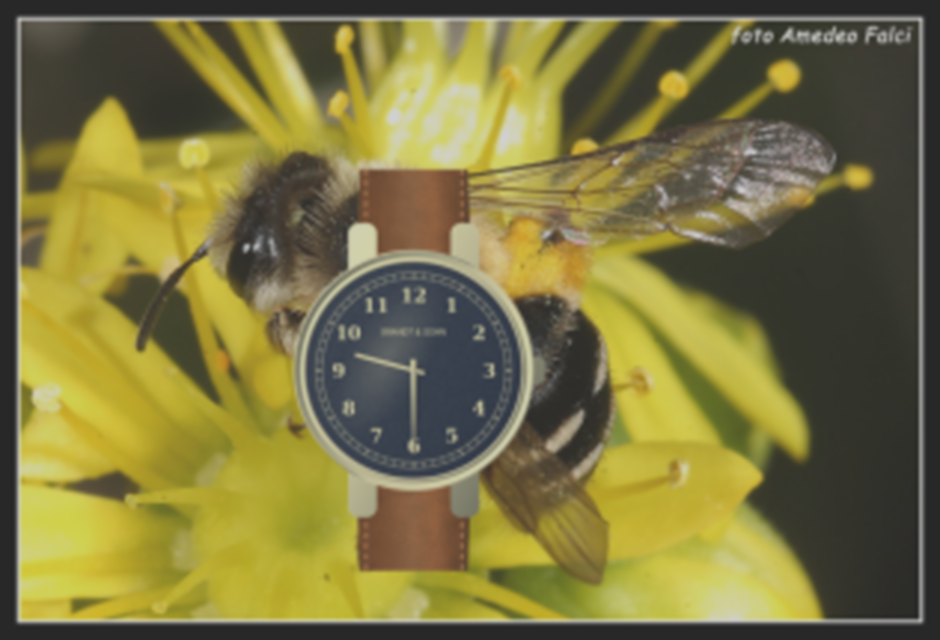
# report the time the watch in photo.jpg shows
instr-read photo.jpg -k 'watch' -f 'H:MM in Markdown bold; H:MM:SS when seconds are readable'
**9:30**
